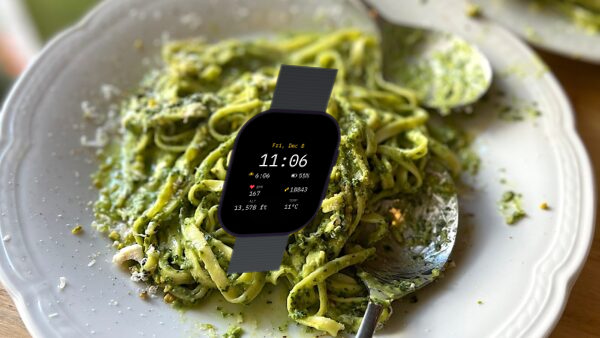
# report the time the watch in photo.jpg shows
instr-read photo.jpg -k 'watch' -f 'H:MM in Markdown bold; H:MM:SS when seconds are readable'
**11:06**
